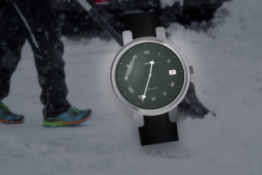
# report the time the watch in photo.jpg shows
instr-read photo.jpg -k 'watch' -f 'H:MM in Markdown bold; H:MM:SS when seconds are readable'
**12:34**
